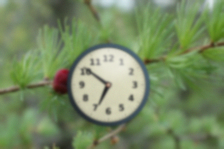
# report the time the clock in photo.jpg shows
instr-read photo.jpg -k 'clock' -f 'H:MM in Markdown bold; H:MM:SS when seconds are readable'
**6:51**
